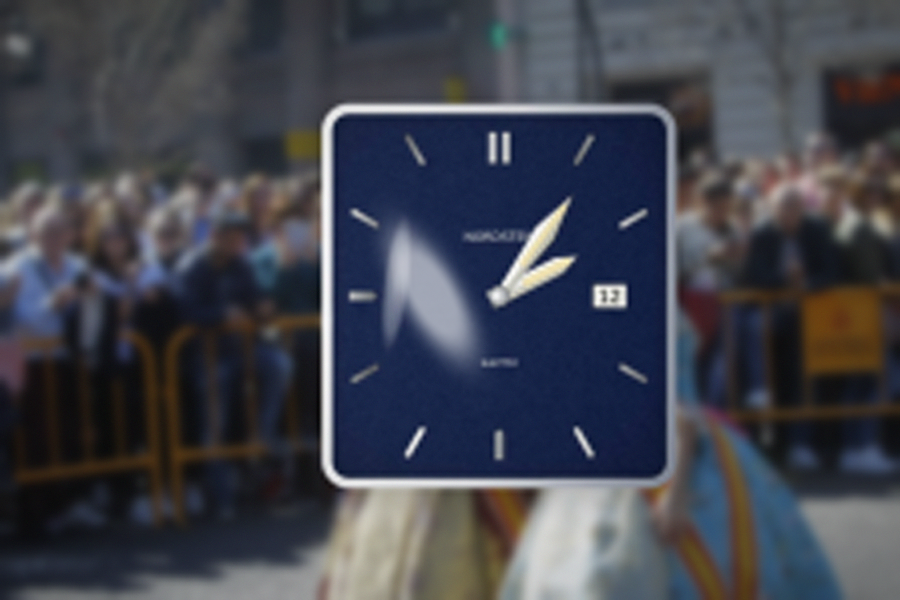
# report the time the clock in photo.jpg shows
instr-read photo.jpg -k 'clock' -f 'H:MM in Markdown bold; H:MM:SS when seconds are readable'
**2:06**
